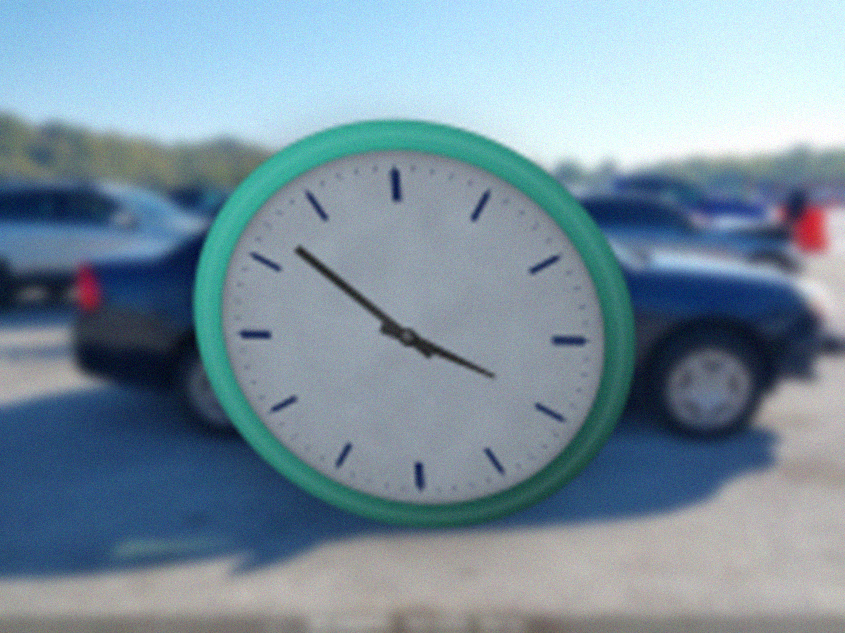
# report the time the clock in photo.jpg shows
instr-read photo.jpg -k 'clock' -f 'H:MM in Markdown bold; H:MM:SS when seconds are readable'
**3:52**
